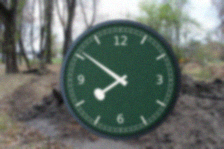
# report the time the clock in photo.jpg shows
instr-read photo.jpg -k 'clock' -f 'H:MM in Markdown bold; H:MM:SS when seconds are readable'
**7:51**
